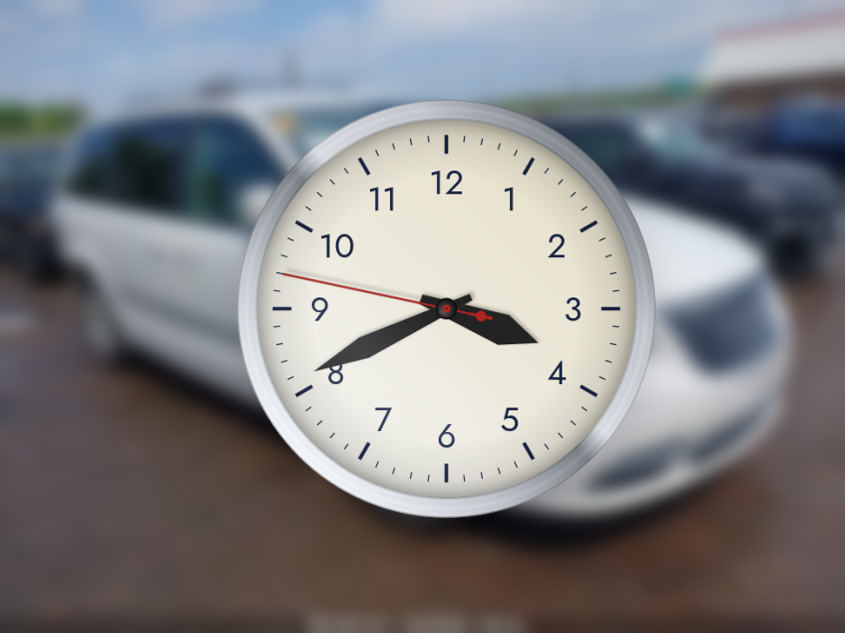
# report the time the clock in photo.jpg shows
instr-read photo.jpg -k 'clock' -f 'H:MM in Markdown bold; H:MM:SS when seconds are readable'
**3:40:47**
